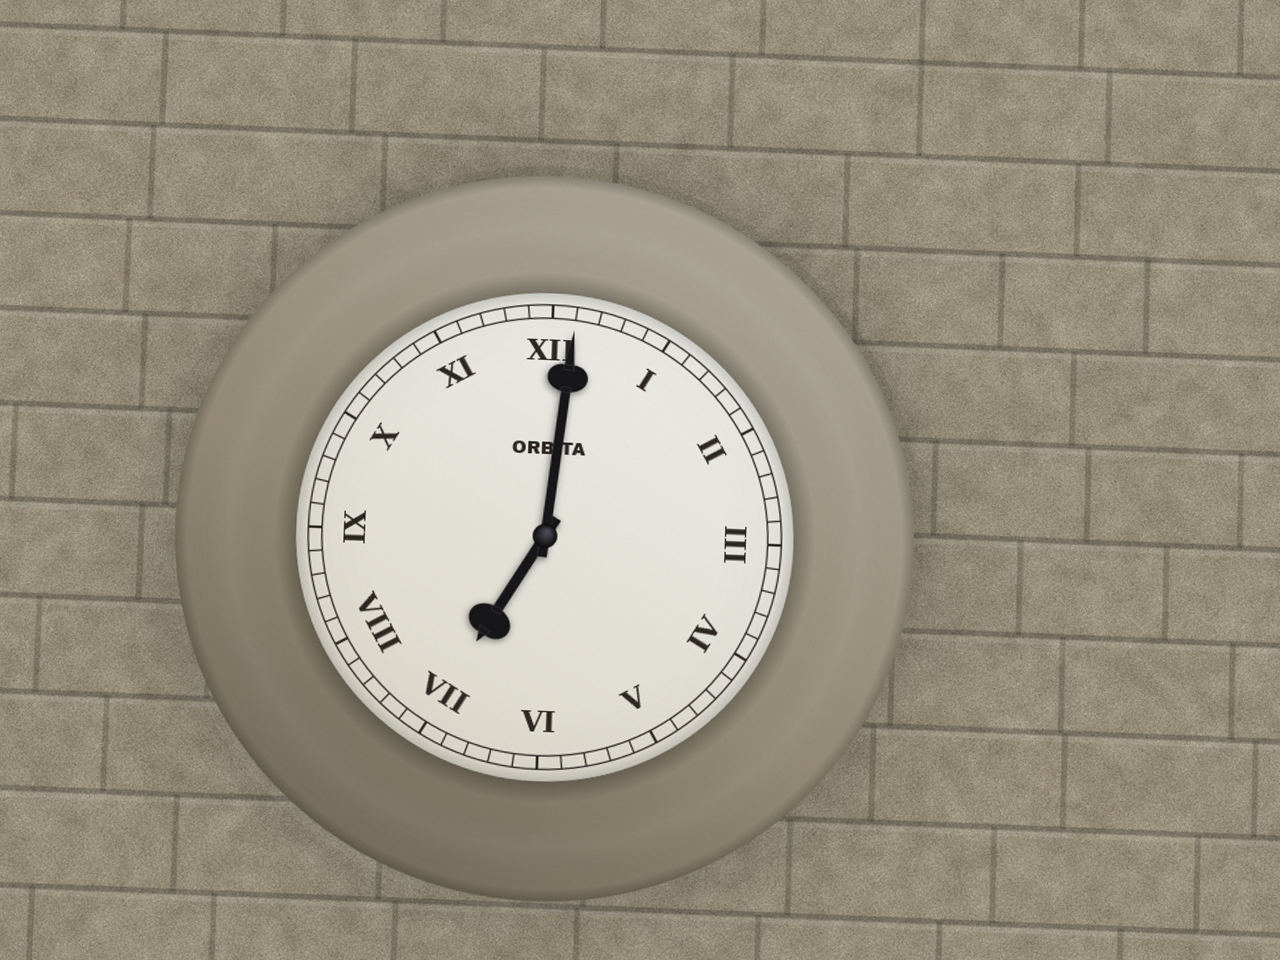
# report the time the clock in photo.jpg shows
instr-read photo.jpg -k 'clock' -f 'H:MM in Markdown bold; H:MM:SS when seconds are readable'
**7:01**
